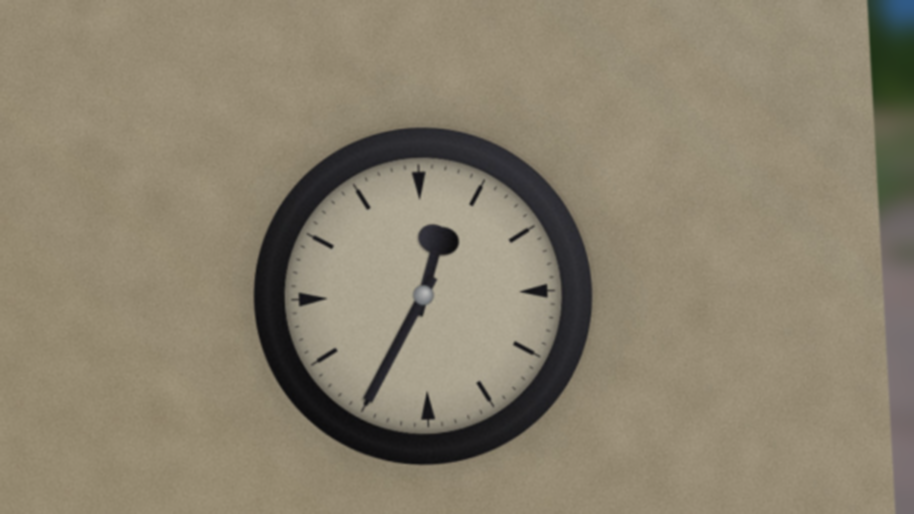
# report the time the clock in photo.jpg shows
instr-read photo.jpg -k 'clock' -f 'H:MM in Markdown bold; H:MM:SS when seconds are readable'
**12:35**
